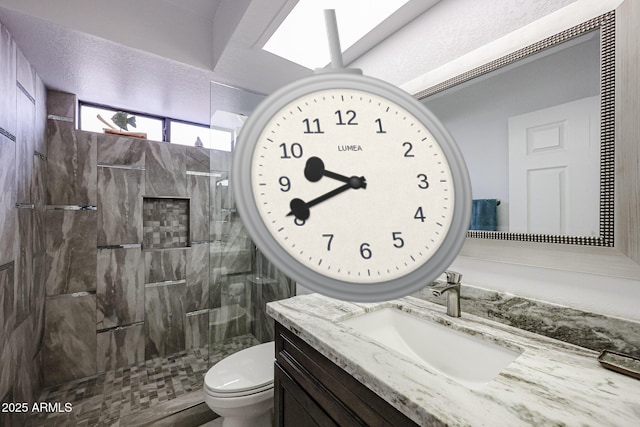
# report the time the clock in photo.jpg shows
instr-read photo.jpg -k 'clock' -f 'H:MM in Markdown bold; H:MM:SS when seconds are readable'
**9:41**
